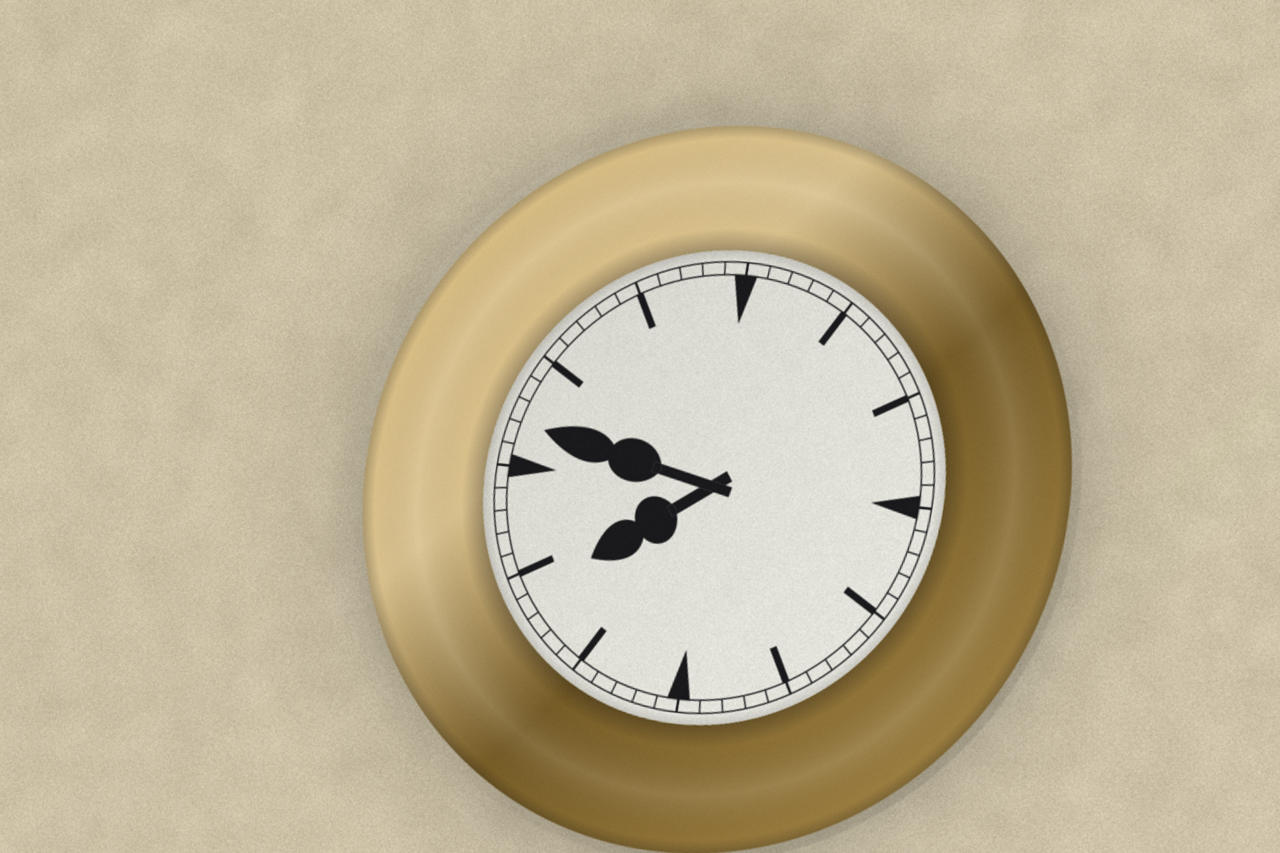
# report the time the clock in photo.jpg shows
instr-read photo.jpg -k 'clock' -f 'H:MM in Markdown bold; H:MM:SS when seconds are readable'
**7:47**
